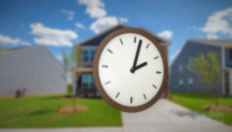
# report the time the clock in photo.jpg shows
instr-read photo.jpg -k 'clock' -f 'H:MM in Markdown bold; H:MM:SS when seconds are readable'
**2:02**
